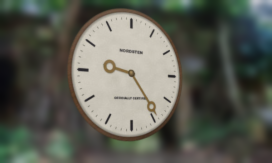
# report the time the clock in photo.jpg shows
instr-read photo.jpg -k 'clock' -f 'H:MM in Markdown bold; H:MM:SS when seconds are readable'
**9:24**
